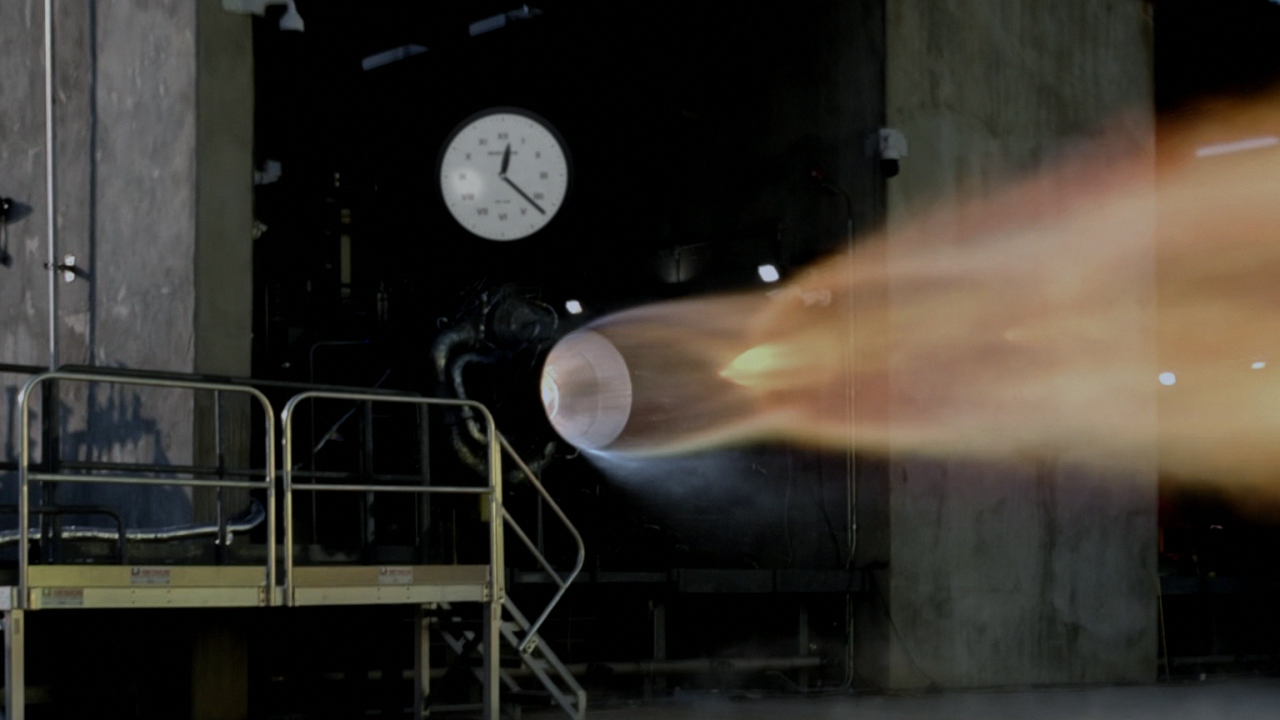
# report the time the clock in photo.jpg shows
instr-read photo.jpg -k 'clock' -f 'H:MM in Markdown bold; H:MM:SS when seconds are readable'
**12:22**
